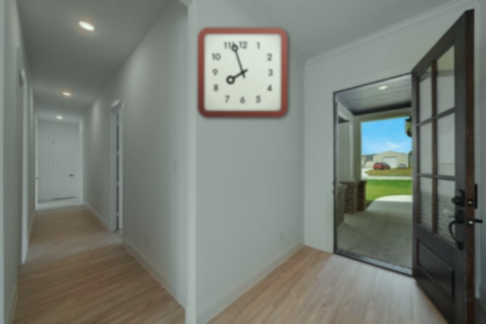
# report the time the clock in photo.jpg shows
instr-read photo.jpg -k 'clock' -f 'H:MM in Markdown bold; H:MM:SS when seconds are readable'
**7:57**
